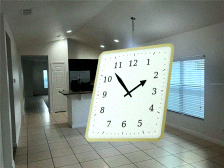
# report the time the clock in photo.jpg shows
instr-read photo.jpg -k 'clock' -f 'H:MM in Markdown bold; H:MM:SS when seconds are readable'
**1:53**
